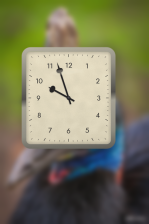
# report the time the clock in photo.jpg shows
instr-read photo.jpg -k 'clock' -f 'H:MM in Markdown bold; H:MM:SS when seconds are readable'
**9:57**
